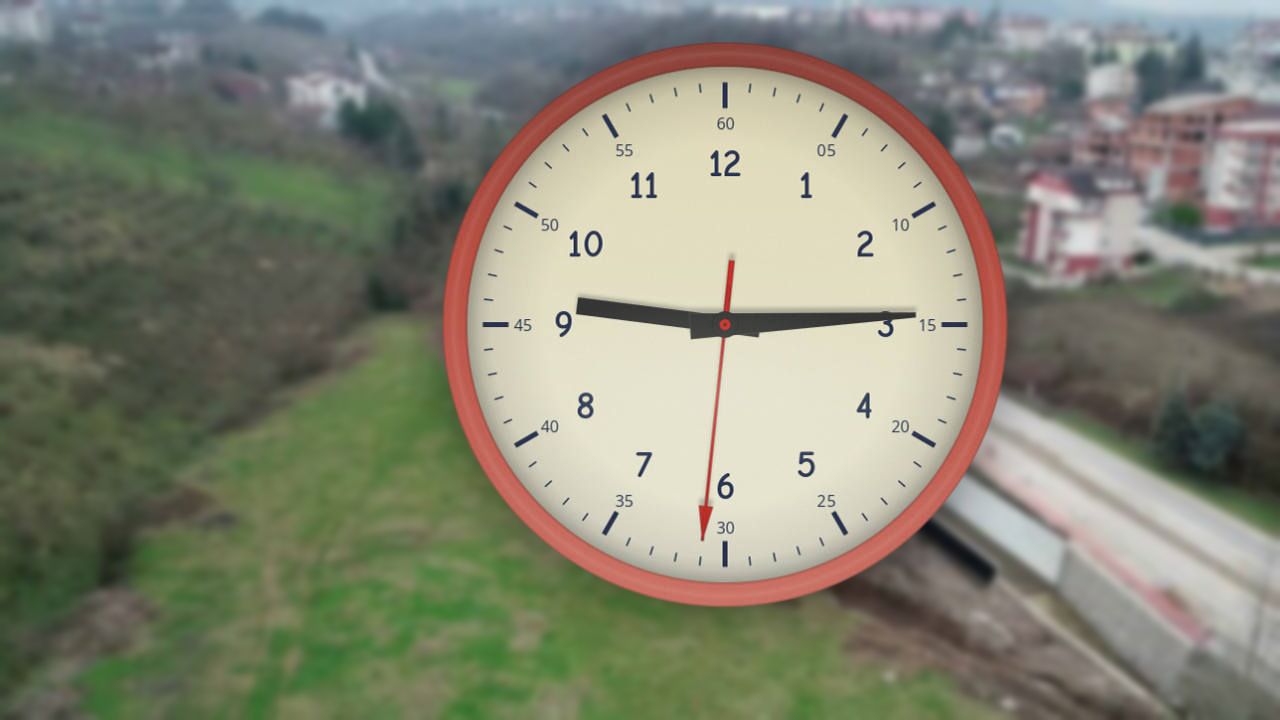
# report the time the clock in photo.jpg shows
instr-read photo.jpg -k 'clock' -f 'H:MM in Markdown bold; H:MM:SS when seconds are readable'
**9:14:31**
